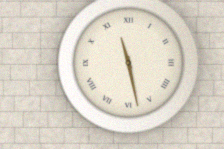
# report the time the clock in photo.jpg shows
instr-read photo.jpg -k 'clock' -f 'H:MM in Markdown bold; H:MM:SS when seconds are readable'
**11:28**
